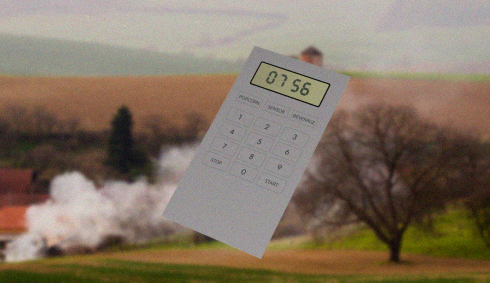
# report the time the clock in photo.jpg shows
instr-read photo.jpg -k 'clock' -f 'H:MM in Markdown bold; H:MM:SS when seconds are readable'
**7:56**
